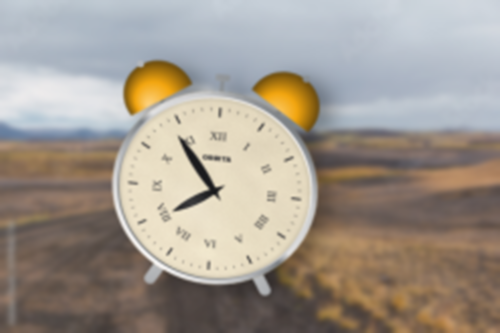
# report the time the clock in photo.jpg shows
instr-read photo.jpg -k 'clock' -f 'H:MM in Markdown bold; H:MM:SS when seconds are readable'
**7:54**
